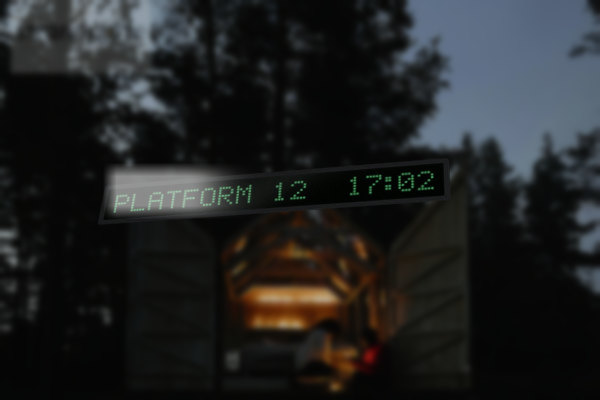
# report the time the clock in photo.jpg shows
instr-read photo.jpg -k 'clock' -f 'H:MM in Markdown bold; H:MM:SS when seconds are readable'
**17:02**
